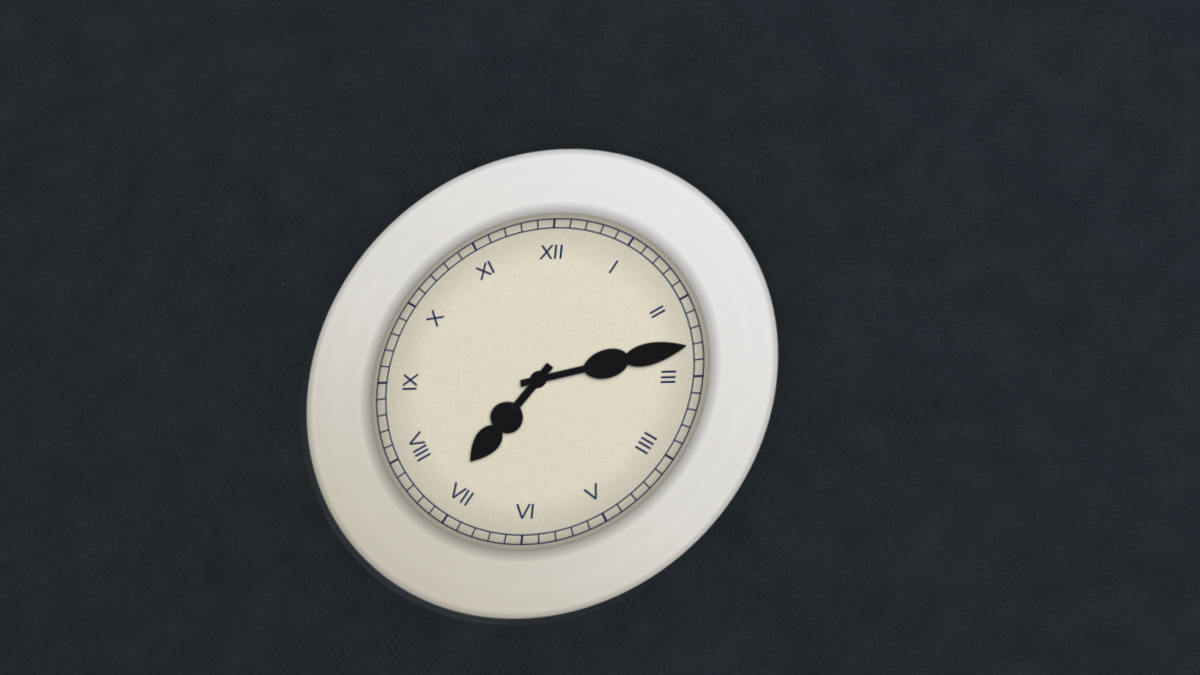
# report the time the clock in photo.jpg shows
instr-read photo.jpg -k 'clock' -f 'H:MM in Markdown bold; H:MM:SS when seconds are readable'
**7:13**
